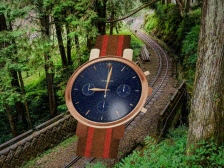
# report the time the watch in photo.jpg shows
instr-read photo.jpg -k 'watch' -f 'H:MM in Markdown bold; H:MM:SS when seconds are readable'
**9:01**
